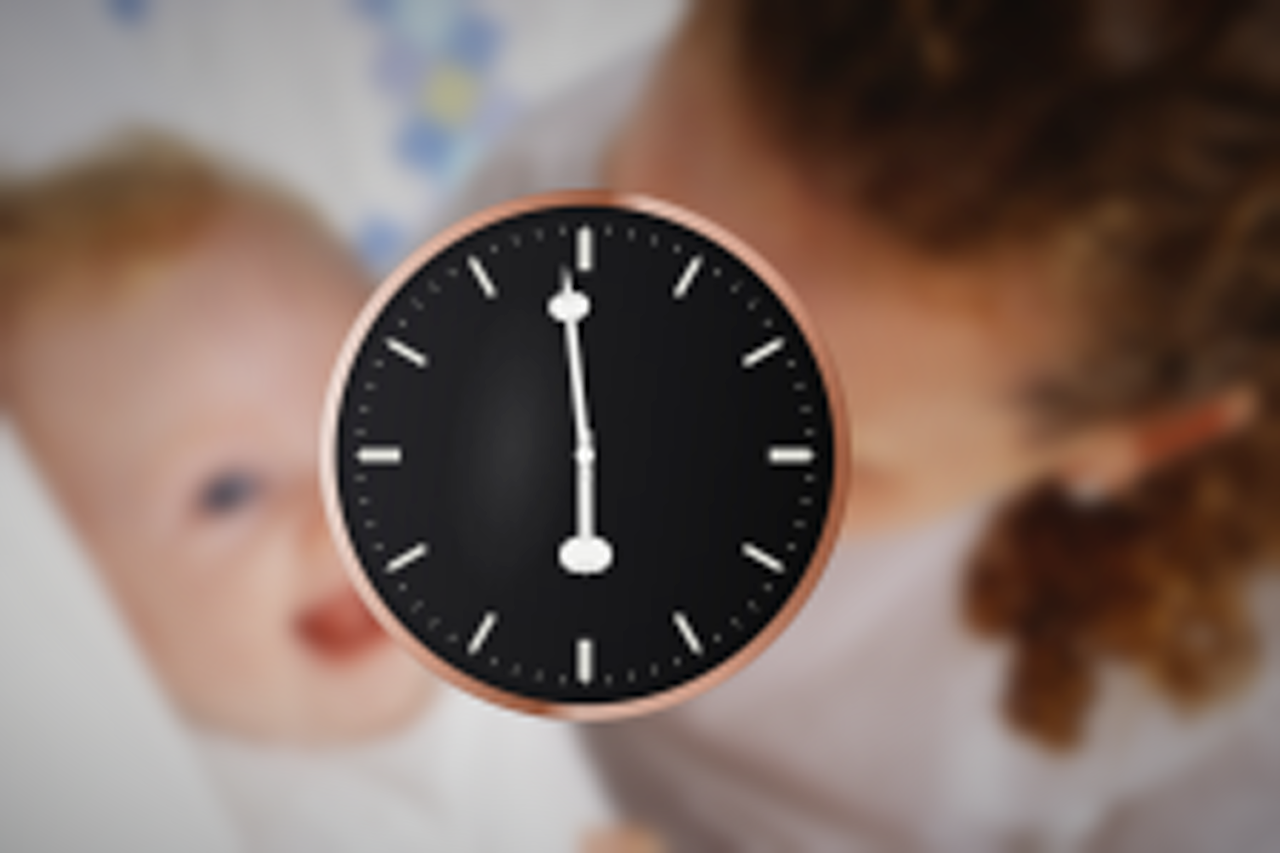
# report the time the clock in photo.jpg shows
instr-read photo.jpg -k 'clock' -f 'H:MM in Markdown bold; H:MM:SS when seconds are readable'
**5:59**
